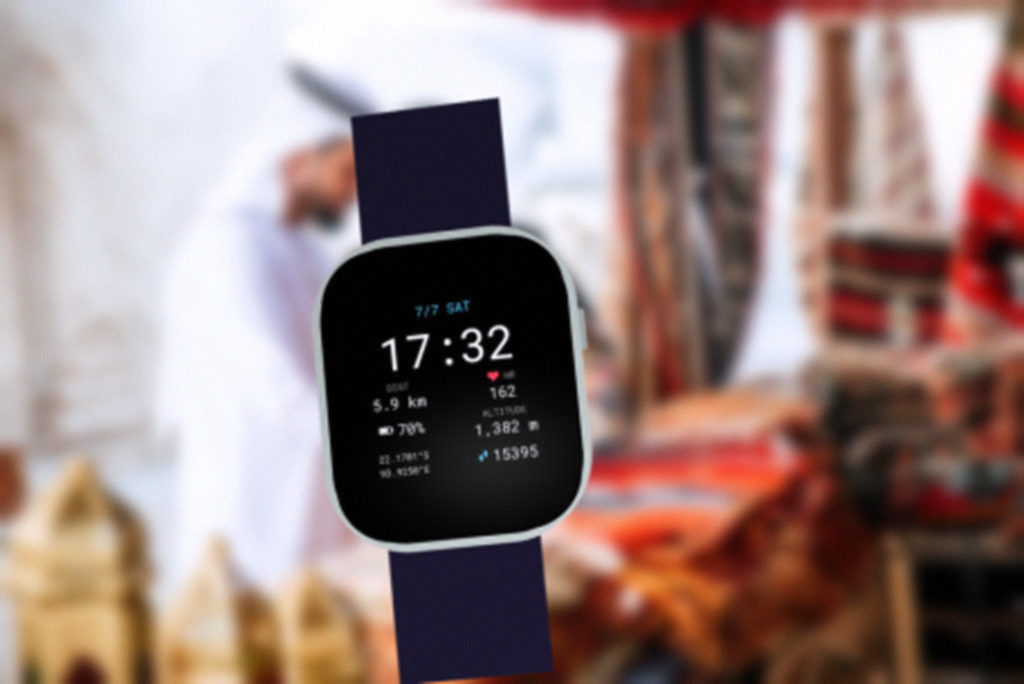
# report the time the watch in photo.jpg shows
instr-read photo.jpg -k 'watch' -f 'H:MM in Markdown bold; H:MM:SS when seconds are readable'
**17:32**
